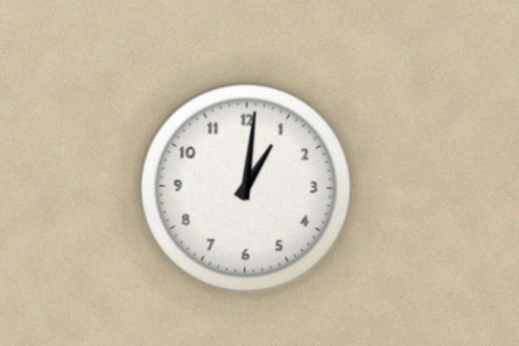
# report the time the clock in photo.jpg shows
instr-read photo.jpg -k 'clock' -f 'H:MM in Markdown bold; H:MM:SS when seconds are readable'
**1:01**
